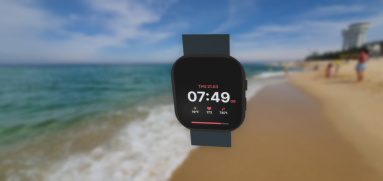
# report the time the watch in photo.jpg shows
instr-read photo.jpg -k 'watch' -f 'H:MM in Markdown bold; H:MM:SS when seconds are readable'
**7:49**
